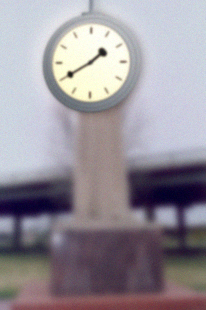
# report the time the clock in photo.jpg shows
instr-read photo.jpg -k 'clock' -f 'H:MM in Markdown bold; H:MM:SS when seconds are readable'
**1:40**
